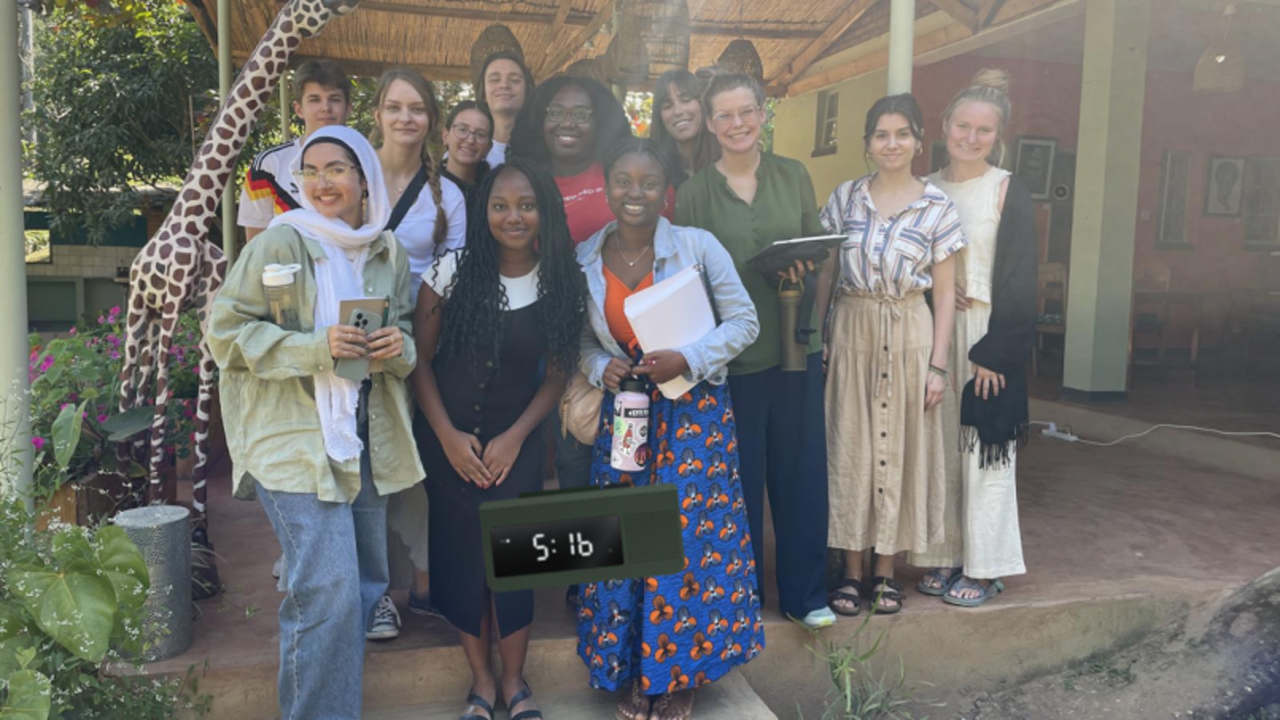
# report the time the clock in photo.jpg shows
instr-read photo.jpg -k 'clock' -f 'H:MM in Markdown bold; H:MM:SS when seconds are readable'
**5:16**
